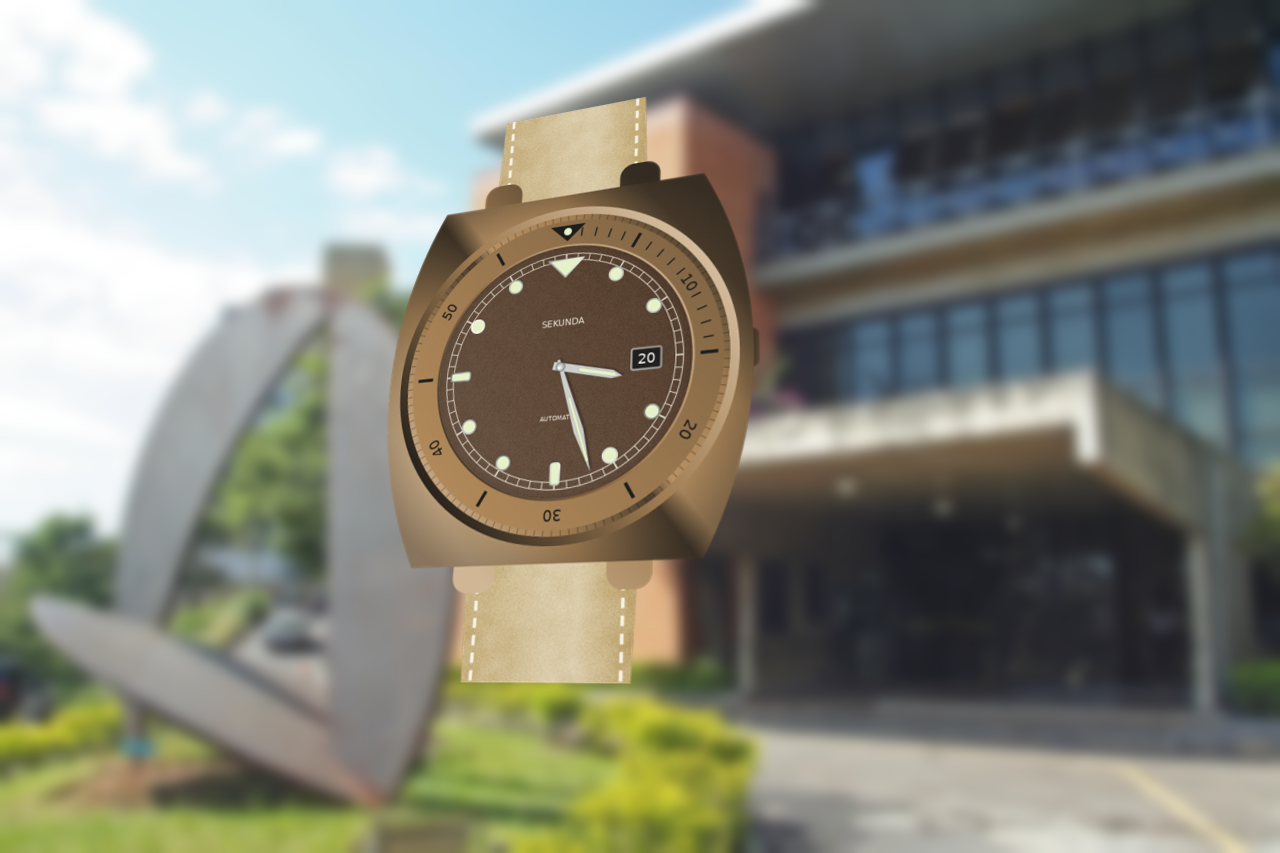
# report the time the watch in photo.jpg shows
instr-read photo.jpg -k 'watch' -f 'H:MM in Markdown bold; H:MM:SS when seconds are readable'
**3:27**
